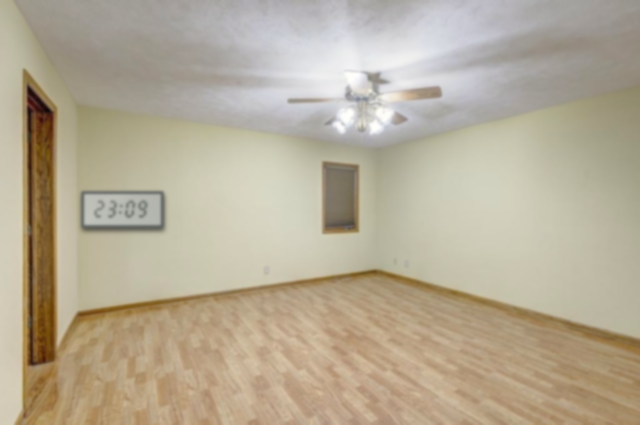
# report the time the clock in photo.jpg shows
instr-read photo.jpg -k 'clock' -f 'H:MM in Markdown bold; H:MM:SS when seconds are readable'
**23:09**
